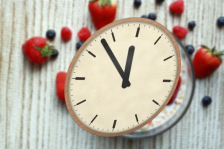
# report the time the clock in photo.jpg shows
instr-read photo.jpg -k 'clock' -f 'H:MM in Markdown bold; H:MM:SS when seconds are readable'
**11:53**
